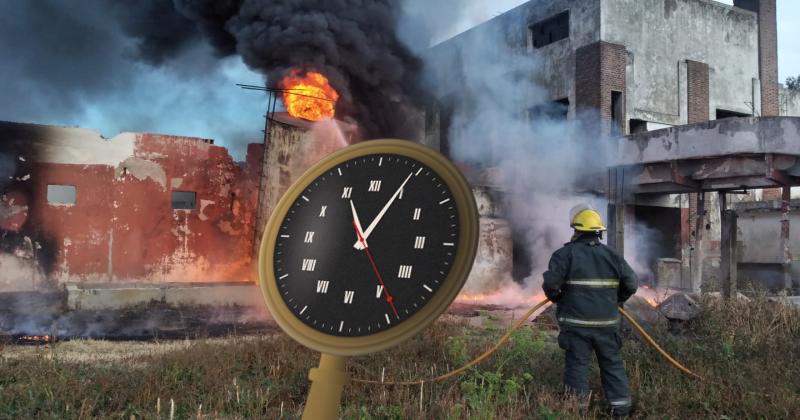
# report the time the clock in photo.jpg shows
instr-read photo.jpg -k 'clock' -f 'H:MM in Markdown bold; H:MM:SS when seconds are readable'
**11:04:24**
